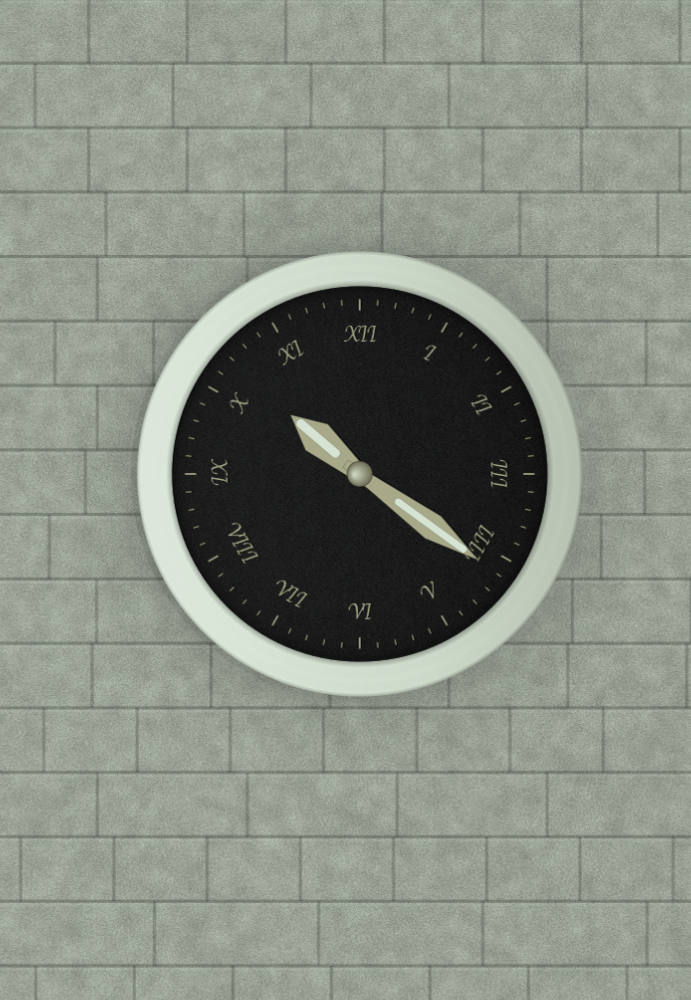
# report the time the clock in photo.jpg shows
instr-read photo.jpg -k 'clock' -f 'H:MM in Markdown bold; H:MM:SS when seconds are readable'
**10:21**
